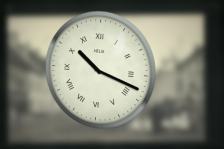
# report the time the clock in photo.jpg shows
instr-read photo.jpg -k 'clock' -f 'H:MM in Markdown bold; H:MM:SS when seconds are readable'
**10:18**
